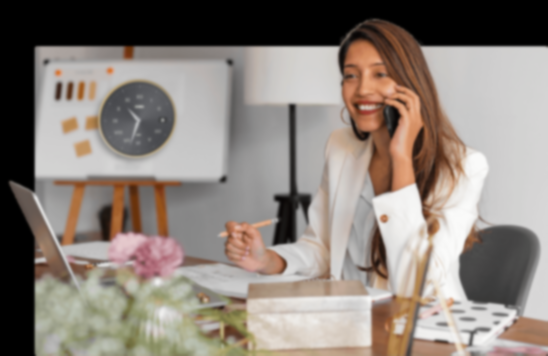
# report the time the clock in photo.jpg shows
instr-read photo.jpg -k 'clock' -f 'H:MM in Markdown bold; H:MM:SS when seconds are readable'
**10:33**
